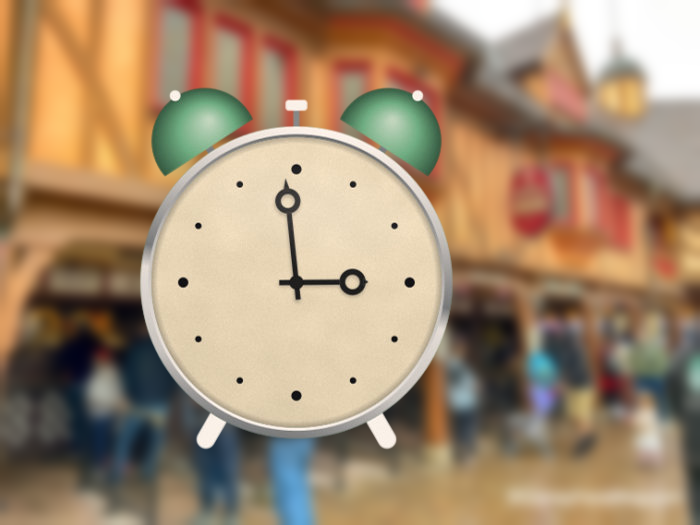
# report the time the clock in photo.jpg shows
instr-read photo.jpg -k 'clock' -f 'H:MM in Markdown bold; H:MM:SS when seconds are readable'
**2:59**
